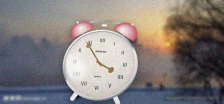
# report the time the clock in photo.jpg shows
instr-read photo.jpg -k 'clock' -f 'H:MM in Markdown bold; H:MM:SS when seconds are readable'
**3:54**
